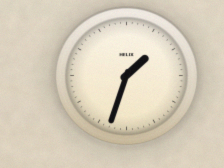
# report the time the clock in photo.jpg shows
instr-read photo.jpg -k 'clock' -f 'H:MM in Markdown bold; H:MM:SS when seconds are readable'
**1:33**
